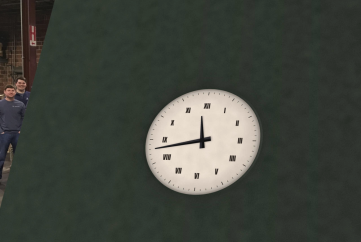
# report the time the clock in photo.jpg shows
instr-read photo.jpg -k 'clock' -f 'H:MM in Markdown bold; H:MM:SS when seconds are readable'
**11:43**
